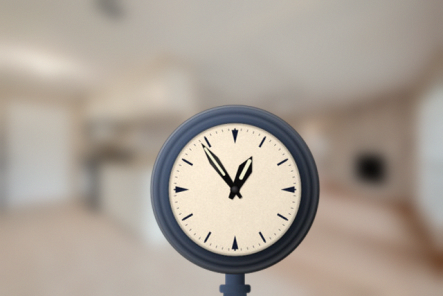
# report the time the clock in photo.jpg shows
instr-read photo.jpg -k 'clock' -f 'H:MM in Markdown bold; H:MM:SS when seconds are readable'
**12:54**
